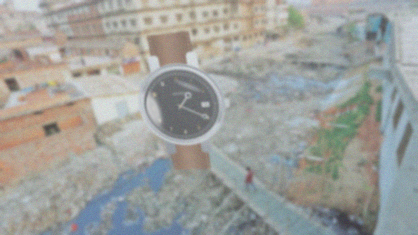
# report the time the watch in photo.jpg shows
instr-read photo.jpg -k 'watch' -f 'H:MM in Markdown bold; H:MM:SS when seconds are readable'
**1:20**
